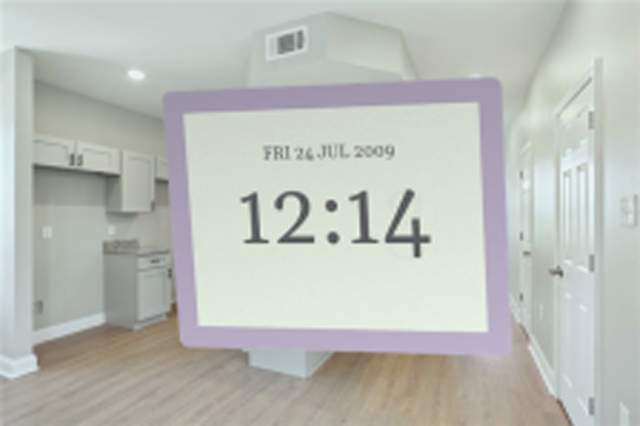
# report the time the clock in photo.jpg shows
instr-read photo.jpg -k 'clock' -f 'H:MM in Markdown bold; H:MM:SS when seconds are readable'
**12:14**
